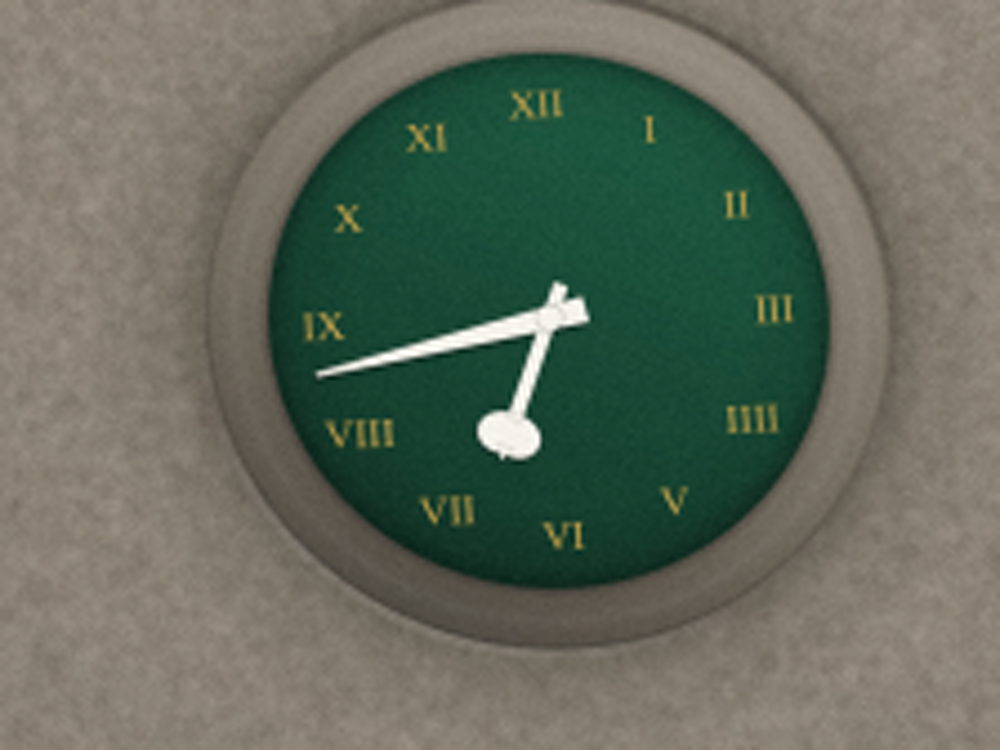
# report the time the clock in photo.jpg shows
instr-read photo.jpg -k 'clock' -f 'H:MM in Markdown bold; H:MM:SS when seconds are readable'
**6:43**
